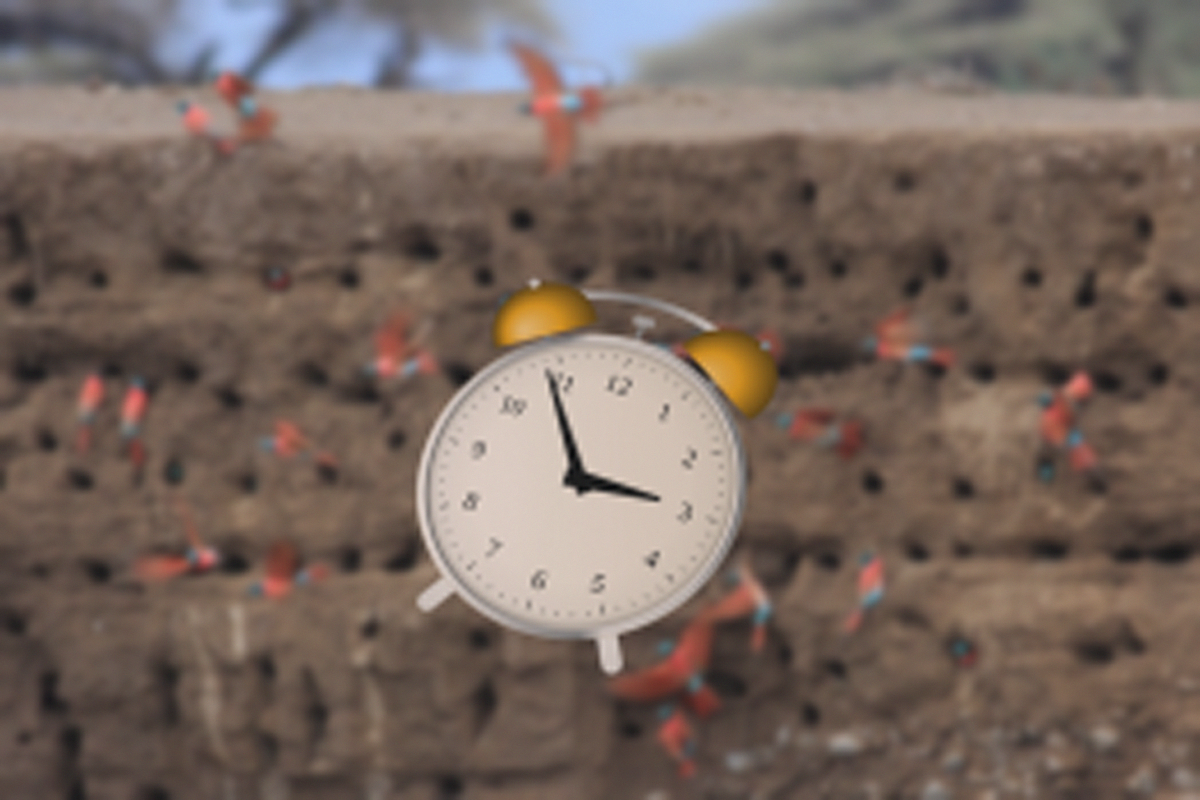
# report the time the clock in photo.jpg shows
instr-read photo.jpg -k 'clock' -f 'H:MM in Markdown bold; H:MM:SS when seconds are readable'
**2:54**
